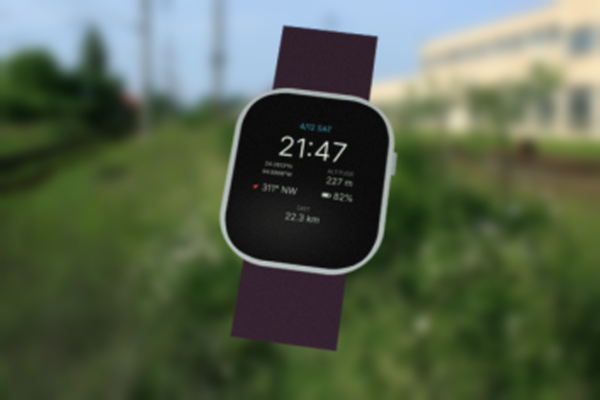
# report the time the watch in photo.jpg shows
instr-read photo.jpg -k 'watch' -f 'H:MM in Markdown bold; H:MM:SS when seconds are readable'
**21:47**
